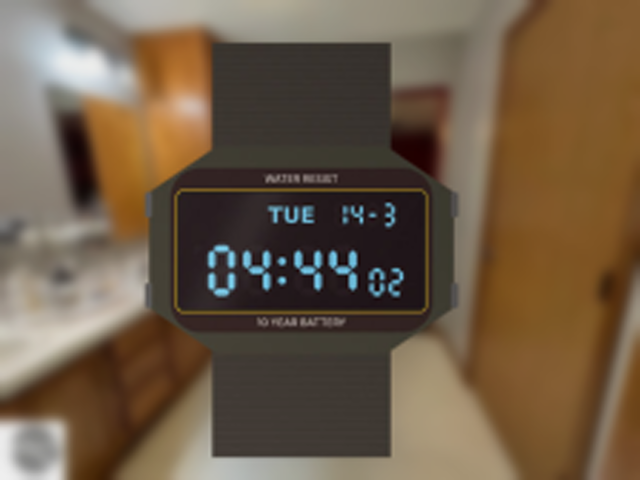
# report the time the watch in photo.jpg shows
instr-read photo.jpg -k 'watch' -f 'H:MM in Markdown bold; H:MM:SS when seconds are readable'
**4:44:02**
